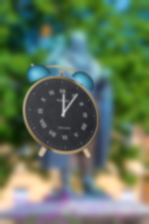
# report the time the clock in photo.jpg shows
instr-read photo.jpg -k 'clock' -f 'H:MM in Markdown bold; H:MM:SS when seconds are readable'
**12:06**
